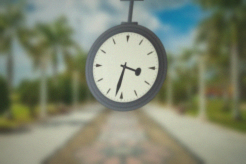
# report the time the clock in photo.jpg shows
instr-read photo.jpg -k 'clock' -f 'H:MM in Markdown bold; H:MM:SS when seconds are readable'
**3:32**
